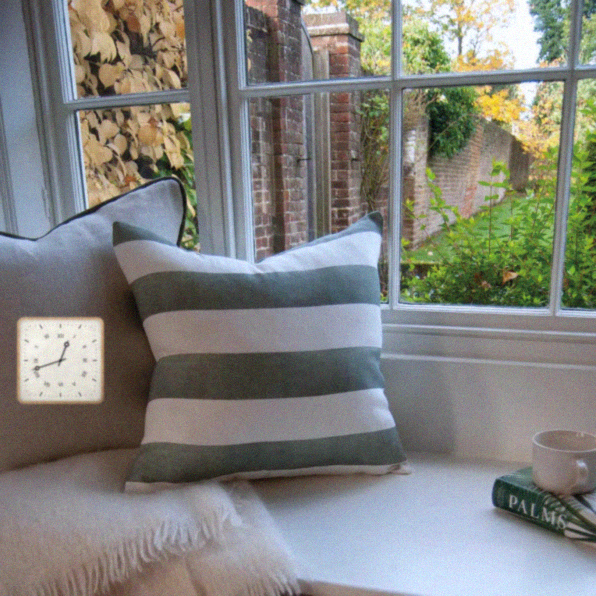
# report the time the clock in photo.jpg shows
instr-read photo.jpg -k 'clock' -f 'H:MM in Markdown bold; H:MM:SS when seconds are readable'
**12:42**
